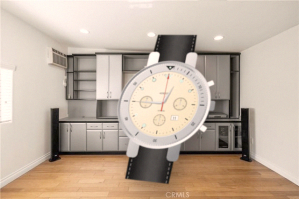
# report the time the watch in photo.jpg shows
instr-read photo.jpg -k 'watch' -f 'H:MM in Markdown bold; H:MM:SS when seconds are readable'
**12:45**
